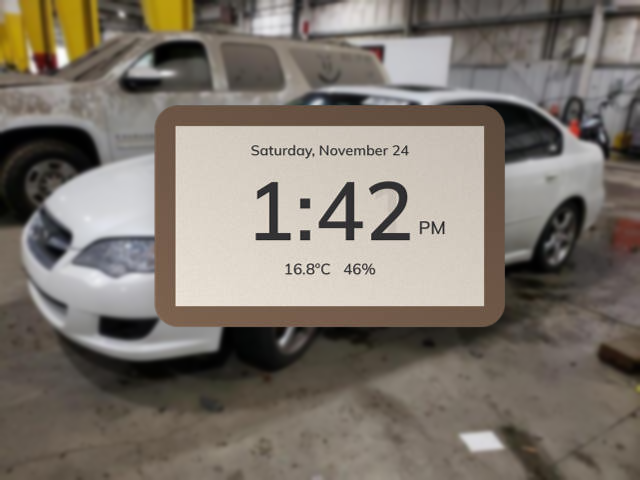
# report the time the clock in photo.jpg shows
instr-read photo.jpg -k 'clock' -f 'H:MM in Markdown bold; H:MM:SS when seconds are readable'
**1:42**
